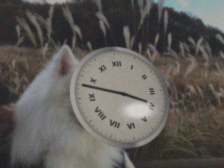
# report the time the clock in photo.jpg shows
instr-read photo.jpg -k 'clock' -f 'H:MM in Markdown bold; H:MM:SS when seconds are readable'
**3:48**
